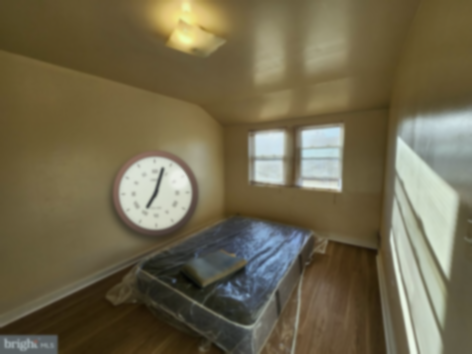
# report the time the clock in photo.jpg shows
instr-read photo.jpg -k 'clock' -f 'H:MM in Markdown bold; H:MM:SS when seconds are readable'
**7:03**
